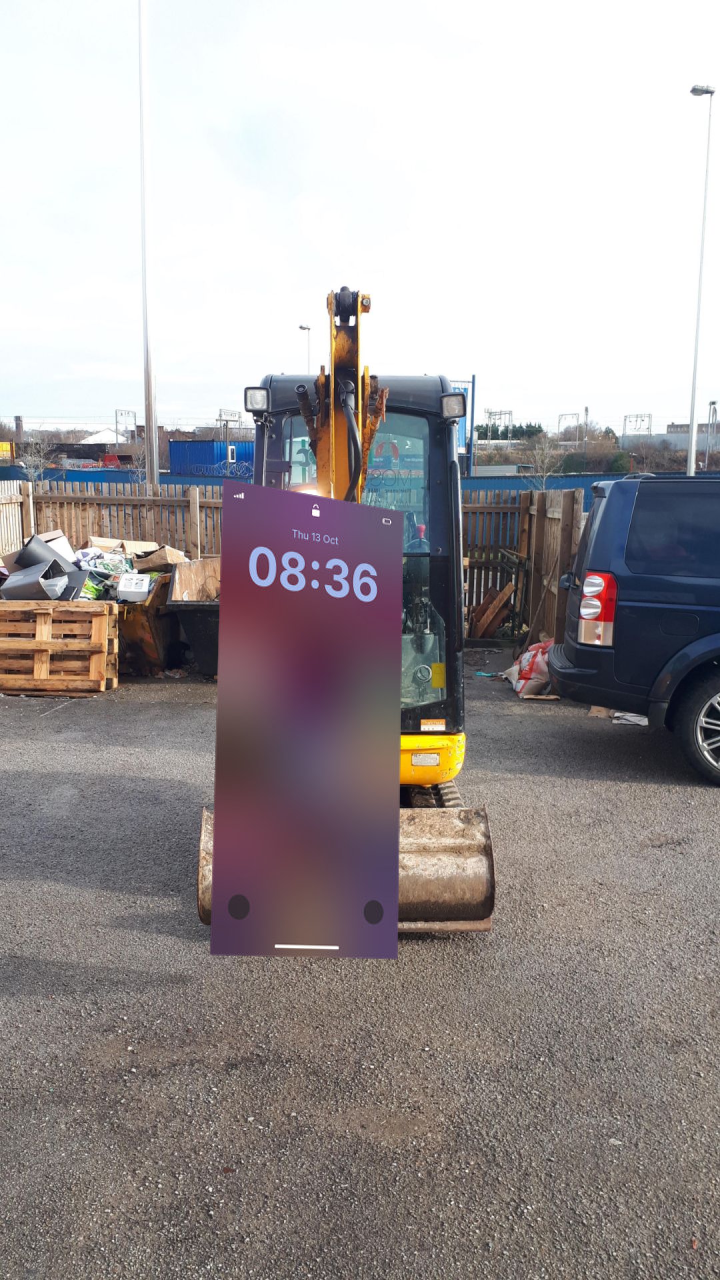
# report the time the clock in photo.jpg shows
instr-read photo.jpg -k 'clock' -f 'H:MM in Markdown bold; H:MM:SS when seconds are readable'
**8:36**
